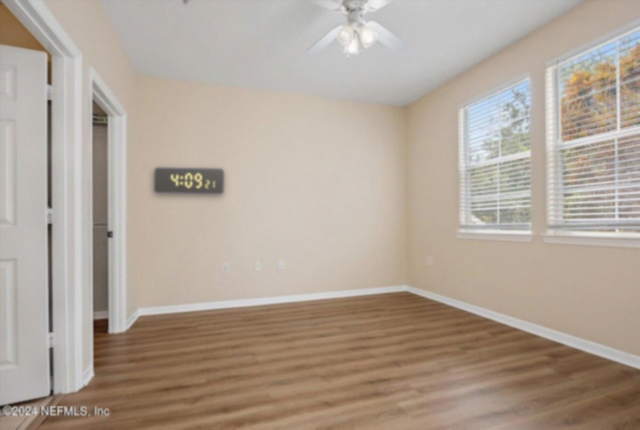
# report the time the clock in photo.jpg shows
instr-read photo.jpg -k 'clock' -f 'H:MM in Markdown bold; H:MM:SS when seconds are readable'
**4:09**
